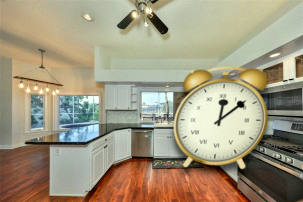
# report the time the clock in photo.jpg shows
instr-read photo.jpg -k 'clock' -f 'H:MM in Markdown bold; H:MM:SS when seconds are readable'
**12:08**
